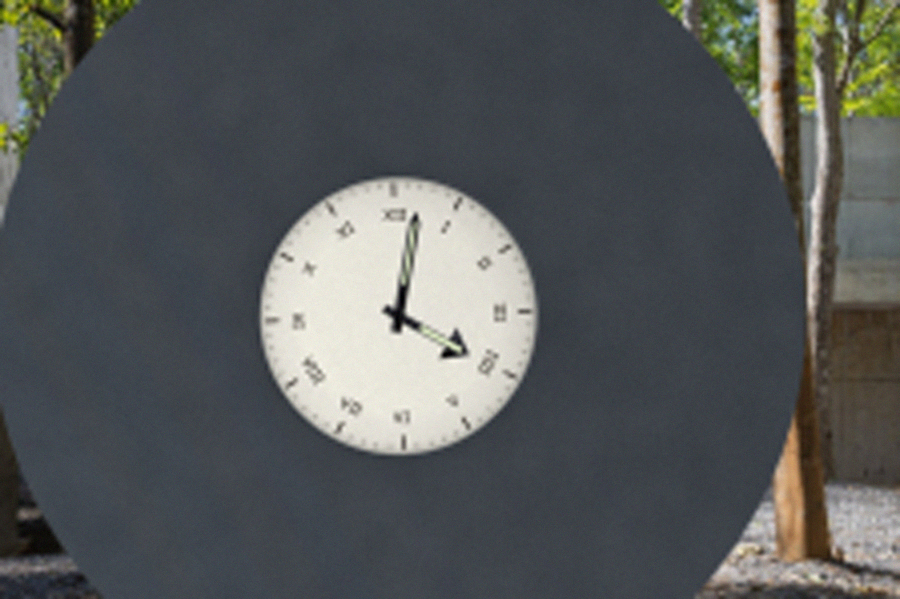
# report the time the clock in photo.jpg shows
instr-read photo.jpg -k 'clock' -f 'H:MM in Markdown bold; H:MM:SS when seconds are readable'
**4:02**
